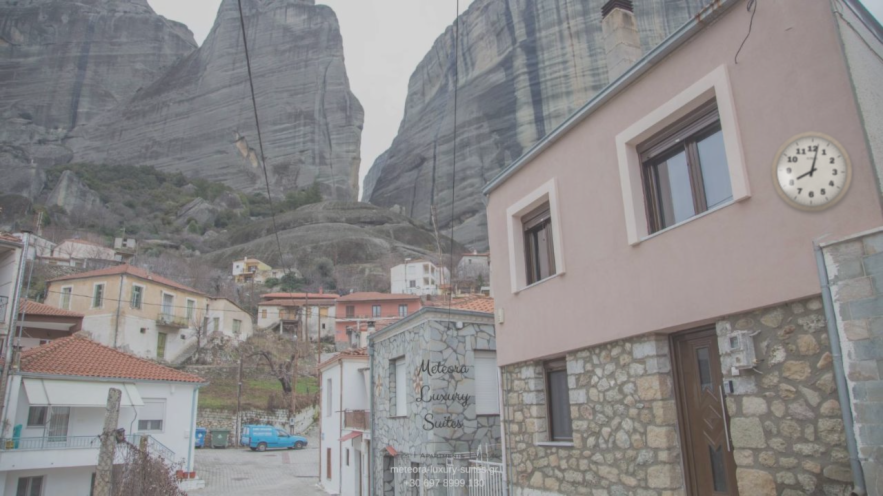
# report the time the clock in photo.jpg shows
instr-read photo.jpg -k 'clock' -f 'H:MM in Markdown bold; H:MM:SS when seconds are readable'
**8:02**
